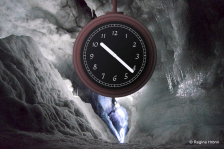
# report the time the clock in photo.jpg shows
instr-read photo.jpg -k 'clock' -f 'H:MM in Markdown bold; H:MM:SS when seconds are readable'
**10:22**
